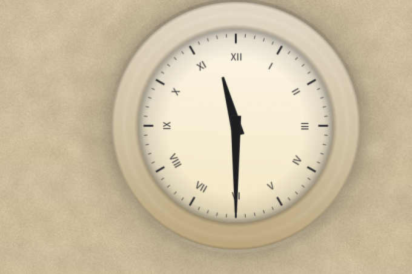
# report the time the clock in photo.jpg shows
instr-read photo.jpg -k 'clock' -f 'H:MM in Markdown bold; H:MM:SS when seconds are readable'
**11:30**
